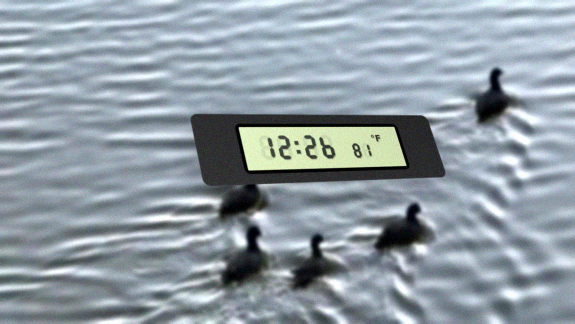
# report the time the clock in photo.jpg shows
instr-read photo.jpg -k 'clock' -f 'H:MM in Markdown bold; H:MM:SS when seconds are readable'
**12:26**
